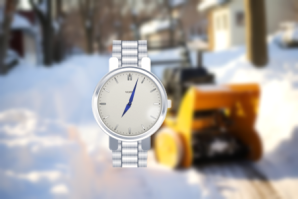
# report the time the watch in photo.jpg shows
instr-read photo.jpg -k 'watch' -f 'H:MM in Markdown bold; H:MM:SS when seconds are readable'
**7:03**
